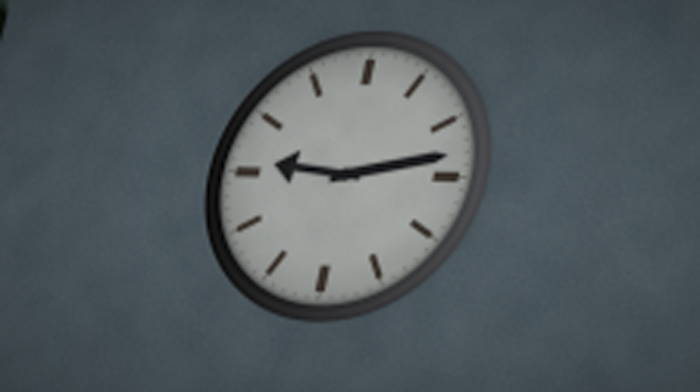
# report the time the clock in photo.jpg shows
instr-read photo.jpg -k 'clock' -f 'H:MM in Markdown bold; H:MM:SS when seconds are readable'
**9:13**
